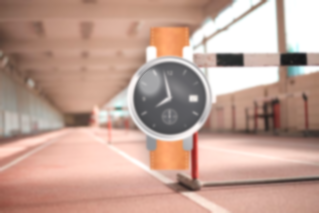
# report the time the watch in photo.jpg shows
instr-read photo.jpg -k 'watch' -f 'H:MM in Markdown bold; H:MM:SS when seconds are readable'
**7:58**
